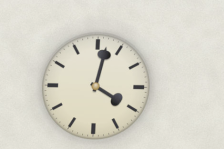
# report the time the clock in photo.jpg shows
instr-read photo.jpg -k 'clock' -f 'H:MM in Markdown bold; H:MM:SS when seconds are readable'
**4:02**
